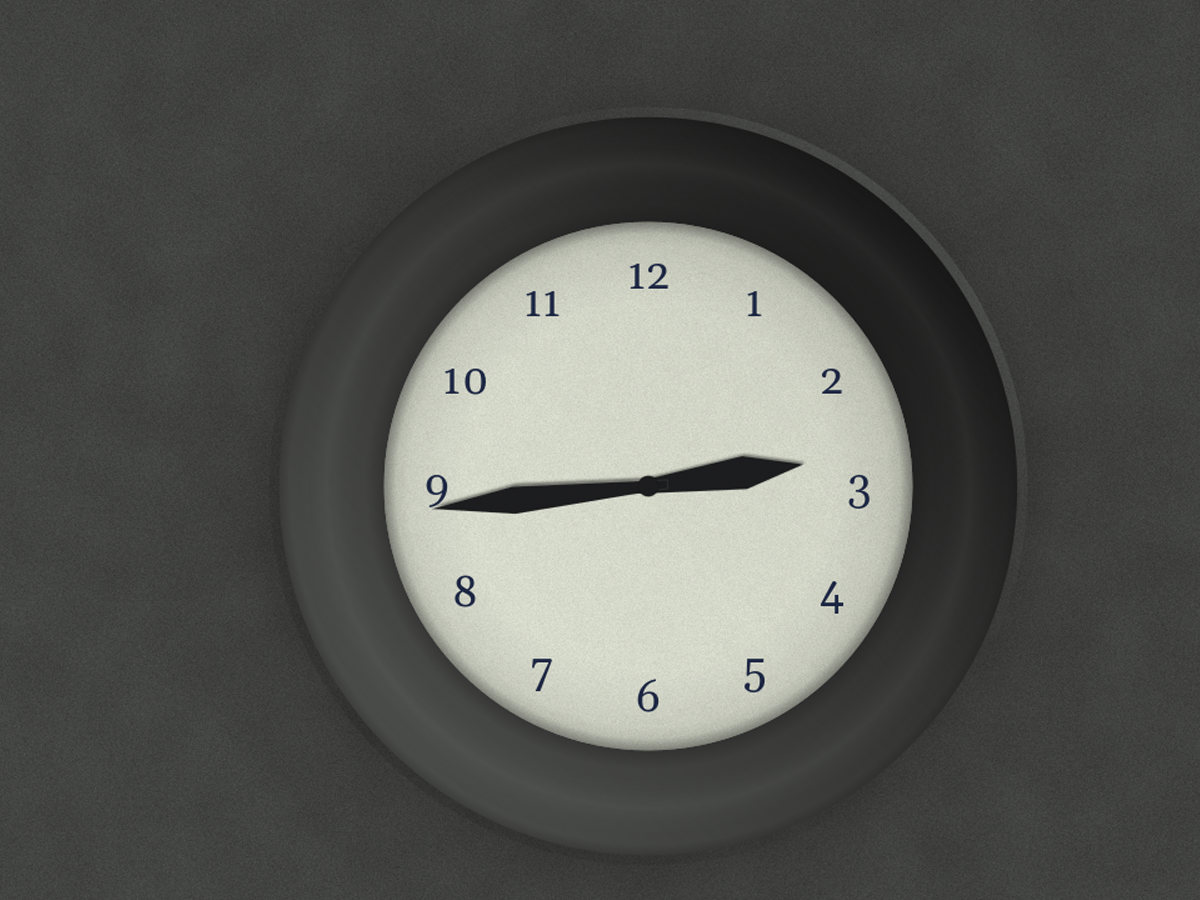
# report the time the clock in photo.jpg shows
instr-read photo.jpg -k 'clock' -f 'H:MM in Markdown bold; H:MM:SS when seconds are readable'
**2:44**
